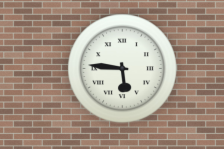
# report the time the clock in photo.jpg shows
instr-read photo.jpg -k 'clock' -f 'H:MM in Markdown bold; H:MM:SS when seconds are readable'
**5:46**
